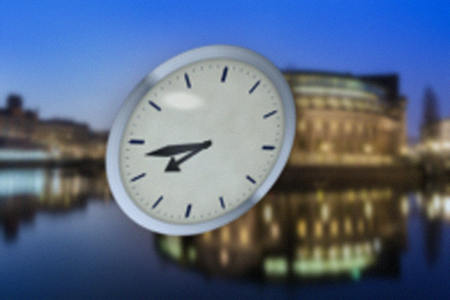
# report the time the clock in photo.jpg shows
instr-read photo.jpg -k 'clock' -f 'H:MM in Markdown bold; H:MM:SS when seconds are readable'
**7:43**
